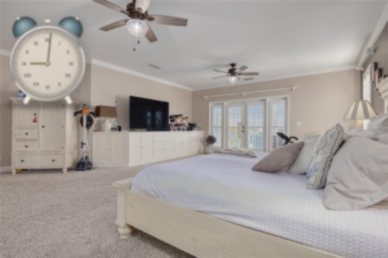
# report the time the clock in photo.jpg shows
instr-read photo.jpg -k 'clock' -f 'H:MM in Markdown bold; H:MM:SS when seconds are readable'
**9:01**
